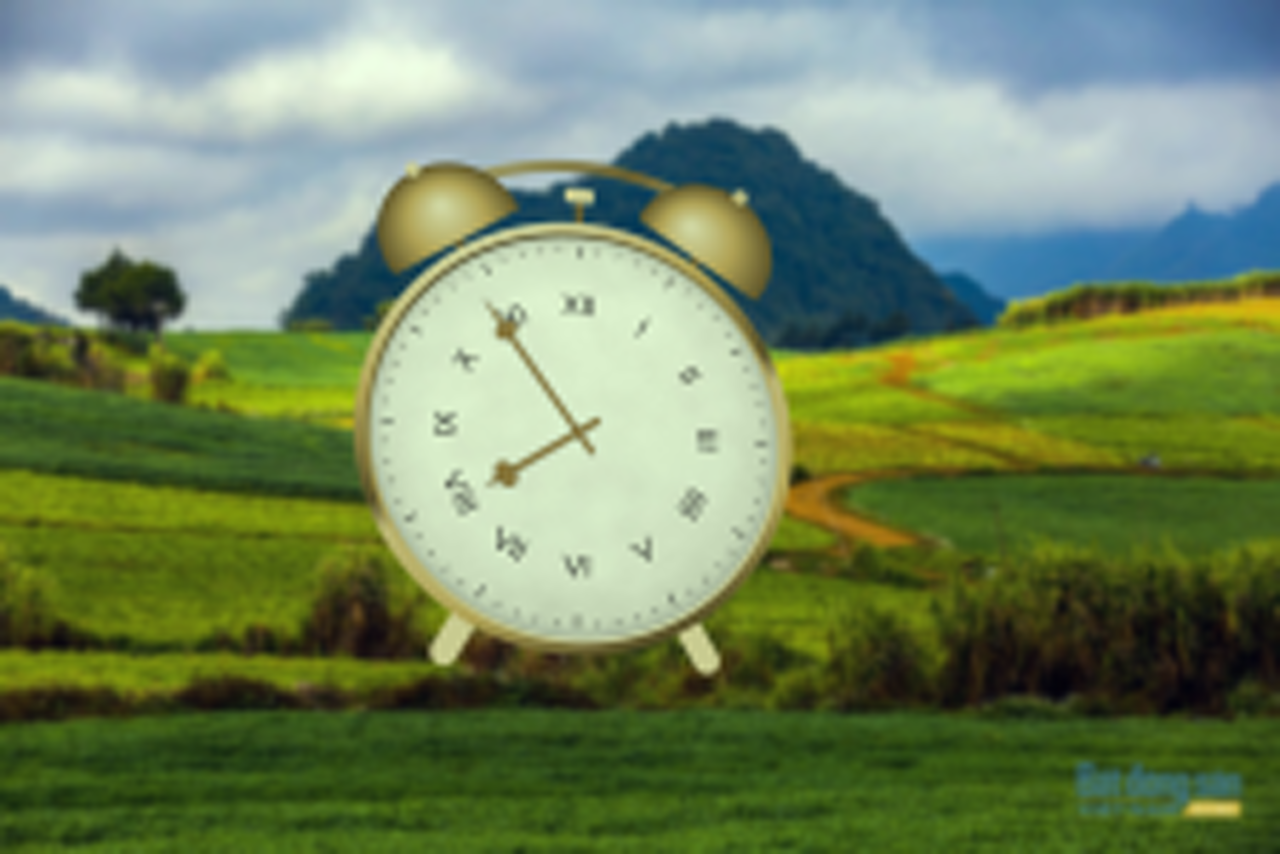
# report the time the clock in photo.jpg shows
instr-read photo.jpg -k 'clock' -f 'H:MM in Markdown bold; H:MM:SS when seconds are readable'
**7:54**
